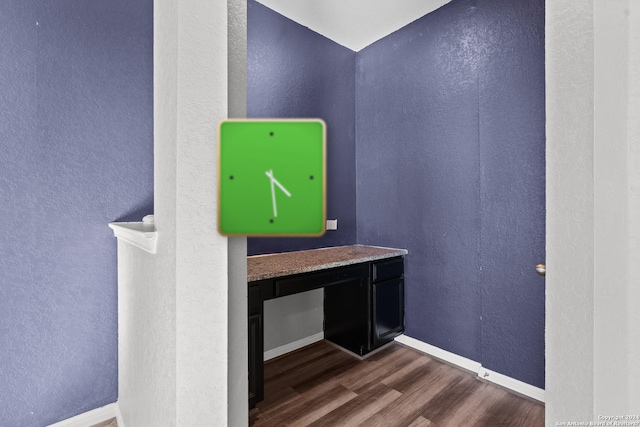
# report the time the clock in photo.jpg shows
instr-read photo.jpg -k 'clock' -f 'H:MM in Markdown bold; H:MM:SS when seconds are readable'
**4:29**
